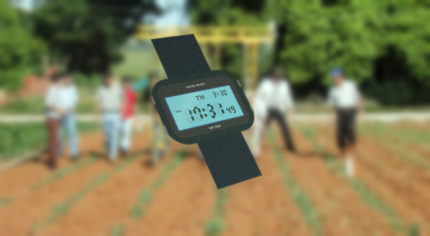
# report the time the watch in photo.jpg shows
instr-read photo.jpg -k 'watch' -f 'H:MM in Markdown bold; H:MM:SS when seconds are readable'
**17:31:49**
